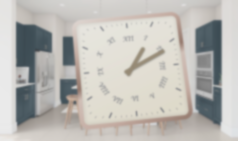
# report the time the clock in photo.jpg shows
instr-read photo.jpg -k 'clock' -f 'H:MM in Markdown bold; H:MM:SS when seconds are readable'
**1:11**
